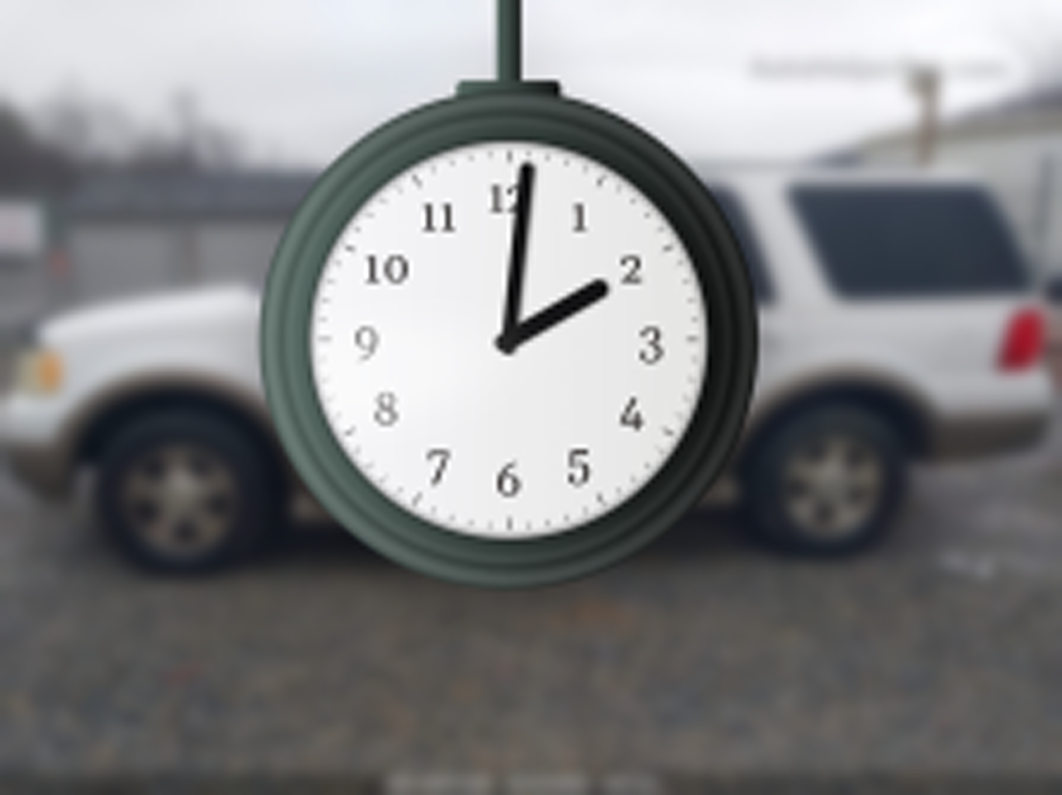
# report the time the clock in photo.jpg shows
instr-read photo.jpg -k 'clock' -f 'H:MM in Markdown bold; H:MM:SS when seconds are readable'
**2:01**
